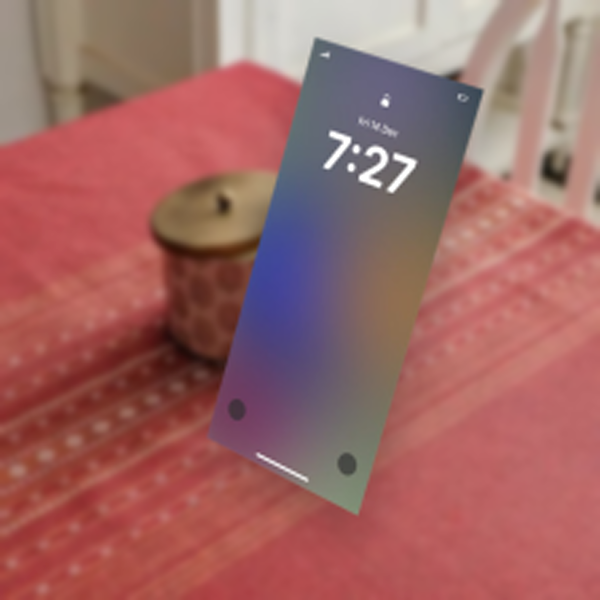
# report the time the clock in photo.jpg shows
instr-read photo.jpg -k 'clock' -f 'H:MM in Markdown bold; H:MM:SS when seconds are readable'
**7:27**
